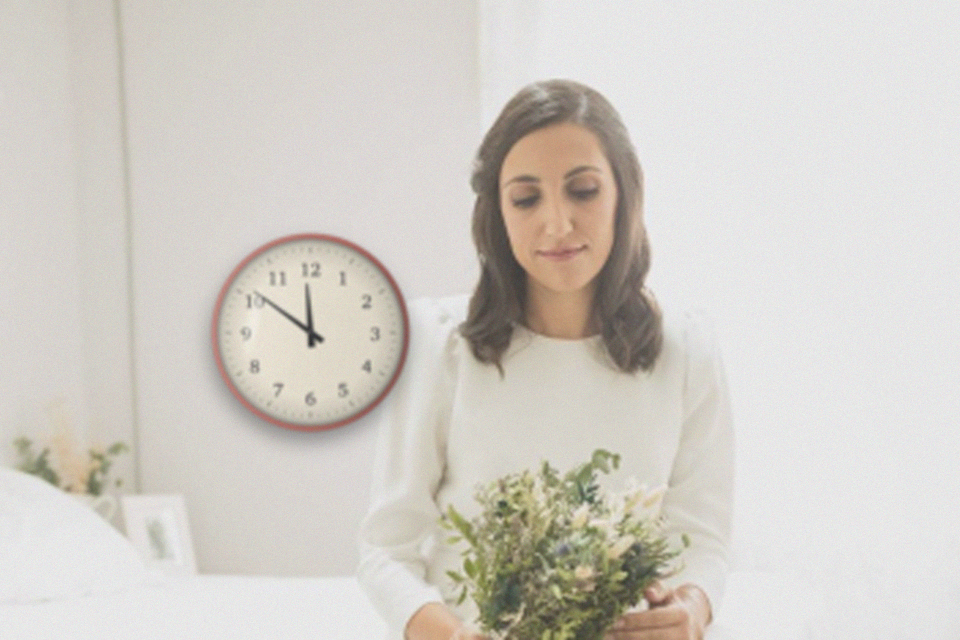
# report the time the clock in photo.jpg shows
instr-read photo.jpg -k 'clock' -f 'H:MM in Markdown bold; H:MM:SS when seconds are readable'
**11:51**
